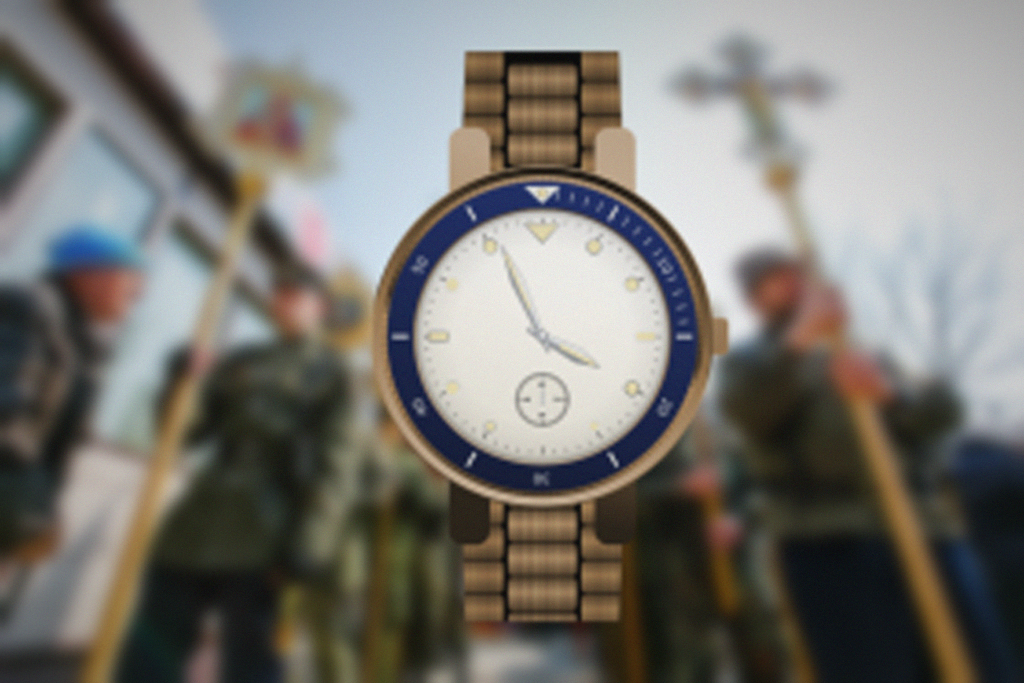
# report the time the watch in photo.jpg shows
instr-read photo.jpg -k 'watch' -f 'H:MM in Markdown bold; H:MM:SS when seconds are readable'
**3:56**
